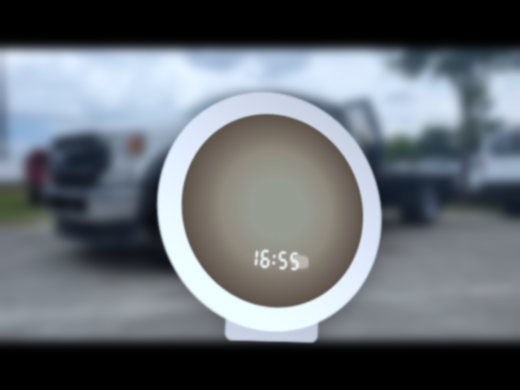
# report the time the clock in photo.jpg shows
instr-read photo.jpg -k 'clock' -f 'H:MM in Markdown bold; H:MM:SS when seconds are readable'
**16:55**
